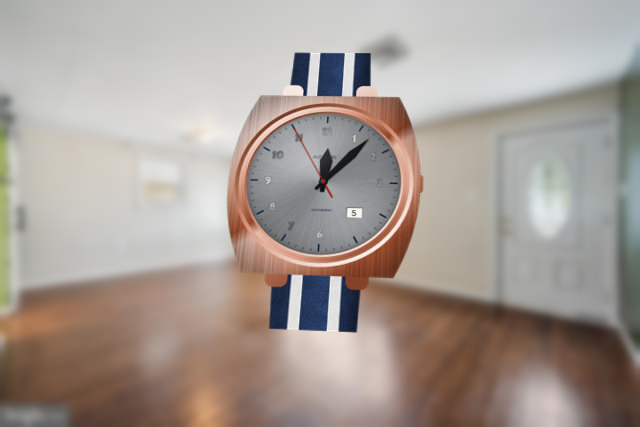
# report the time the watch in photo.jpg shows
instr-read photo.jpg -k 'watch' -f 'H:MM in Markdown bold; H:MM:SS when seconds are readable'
**12:06:55**
